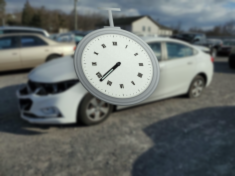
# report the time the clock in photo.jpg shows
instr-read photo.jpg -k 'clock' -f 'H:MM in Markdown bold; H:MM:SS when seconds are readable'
**7:38**
